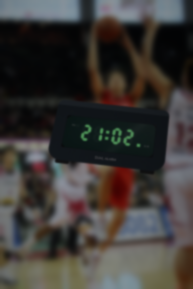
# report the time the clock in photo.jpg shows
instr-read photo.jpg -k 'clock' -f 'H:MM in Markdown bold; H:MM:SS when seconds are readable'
**21:02**
